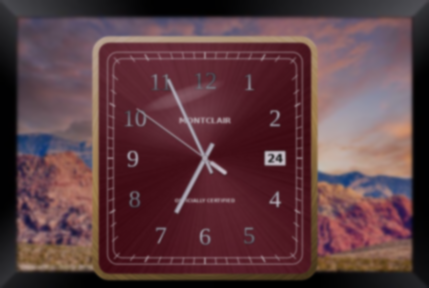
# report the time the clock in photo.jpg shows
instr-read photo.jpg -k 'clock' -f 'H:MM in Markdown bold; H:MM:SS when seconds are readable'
**6:55:51**
